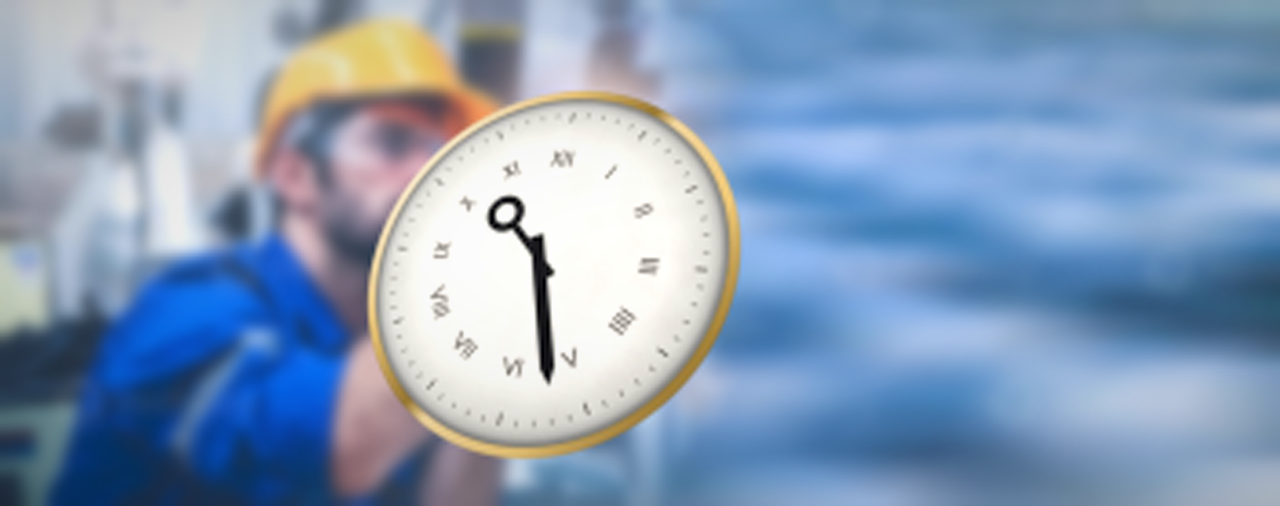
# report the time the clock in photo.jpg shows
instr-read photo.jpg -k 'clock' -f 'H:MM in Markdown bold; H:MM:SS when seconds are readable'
**10:27**
